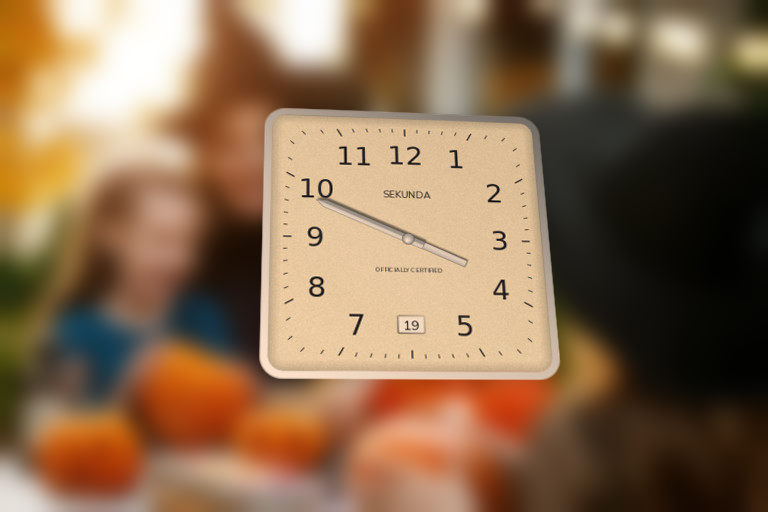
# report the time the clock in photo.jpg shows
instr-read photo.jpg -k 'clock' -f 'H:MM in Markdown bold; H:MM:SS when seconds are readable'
**3:49**
